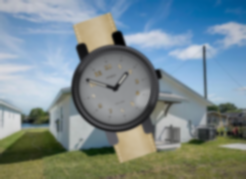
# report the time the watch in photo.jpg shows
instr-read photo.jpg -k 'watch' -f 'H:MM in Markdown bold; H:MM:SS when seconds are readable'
**1:51**
